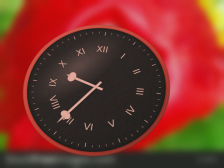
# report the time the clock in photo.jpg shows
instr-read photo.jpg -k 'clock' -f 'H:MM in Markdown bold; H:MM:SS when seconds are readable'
**9:36**
